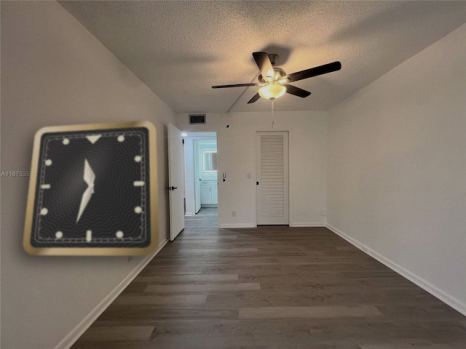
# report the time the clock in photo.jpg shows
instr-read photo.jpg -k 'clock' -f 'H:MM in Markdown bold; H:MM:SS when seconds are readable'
**11:33**
